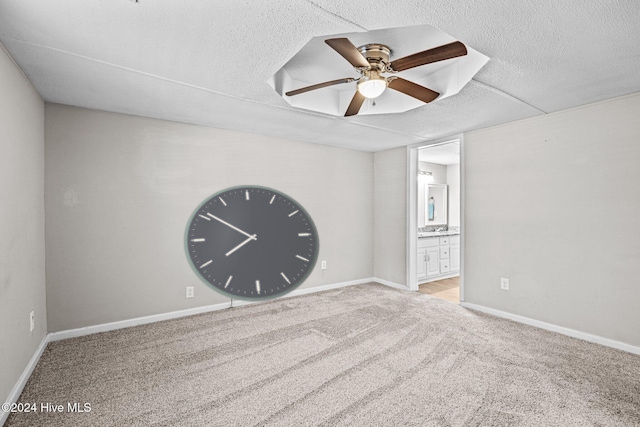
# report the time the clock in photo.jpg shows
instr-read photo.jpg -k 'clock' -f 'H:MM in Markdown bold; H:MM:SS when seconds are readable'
**7:51**
